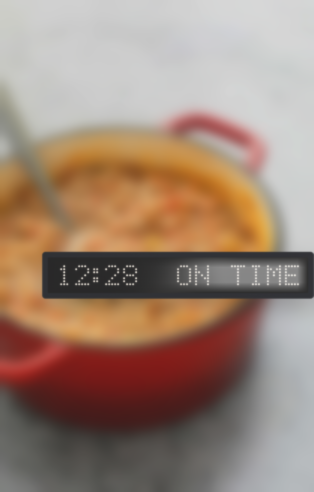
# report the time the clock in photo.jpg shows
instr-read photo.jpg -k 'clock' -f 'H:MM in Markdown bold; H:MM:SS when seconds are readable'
**12:28**
